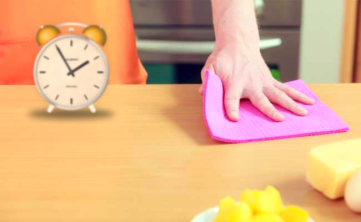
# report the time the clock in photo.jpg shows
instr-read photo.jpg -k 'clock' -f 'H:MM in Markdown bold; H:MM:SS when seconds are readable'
**1:55**
